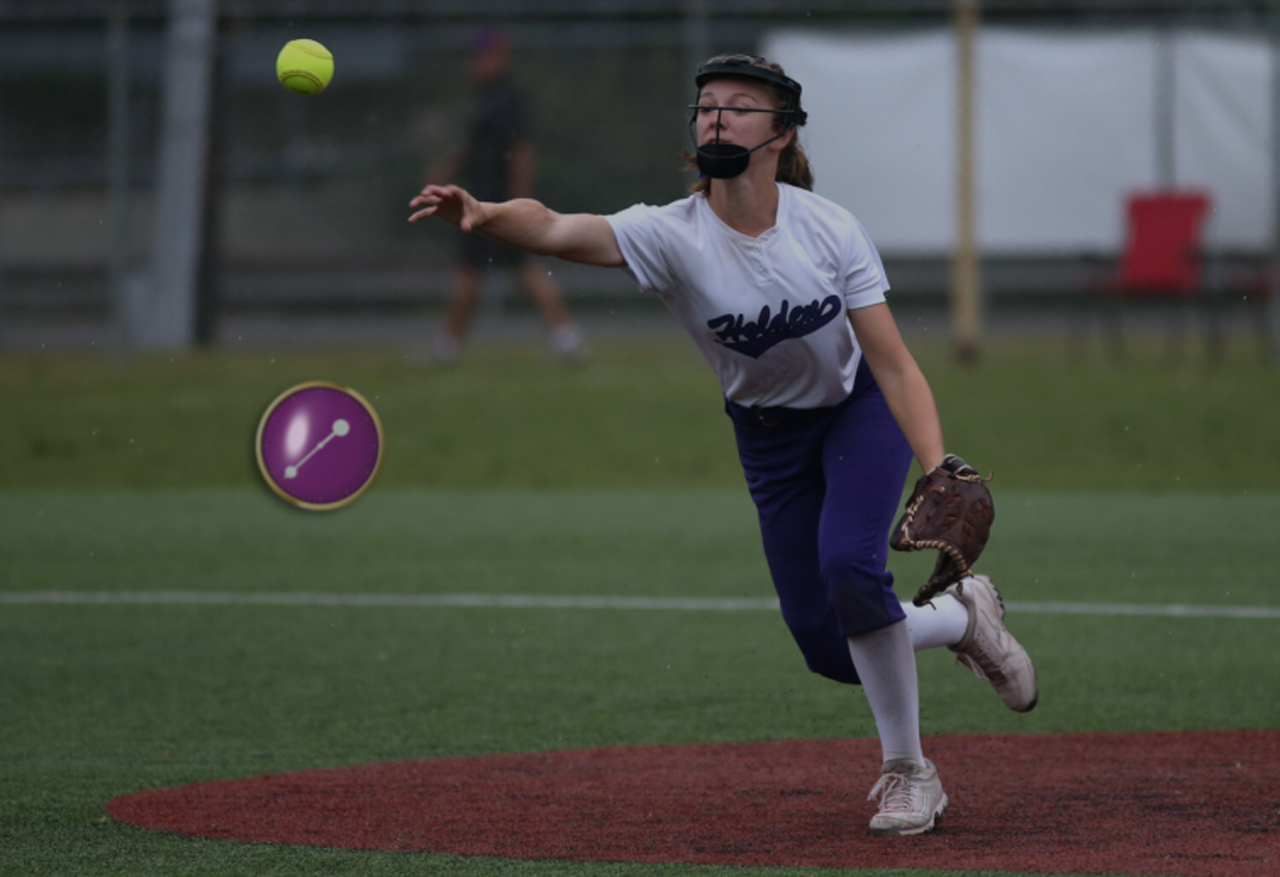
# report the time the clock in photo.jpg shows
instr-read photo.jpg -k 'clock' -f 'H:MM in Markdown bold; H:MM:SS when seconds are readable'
**1:38**
